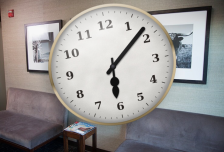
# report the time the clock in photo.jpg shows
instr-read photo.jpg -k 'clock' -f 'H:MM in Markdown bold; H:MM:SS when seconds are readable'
**6:08**
